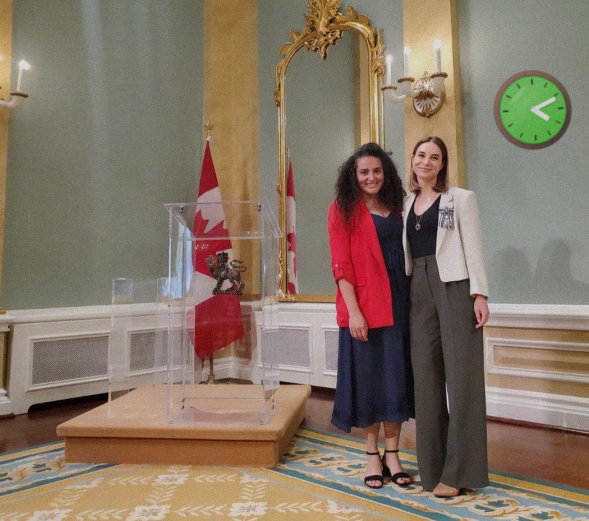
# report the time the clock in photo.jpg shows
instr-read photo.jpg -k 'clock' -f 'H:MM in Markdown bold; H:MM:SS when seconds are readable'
**4:11**
